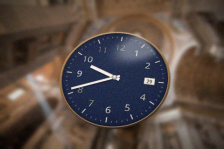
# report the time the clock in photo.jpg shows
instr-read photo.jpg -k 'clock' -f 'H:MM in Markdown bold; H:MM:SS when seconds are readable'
**9:41**
